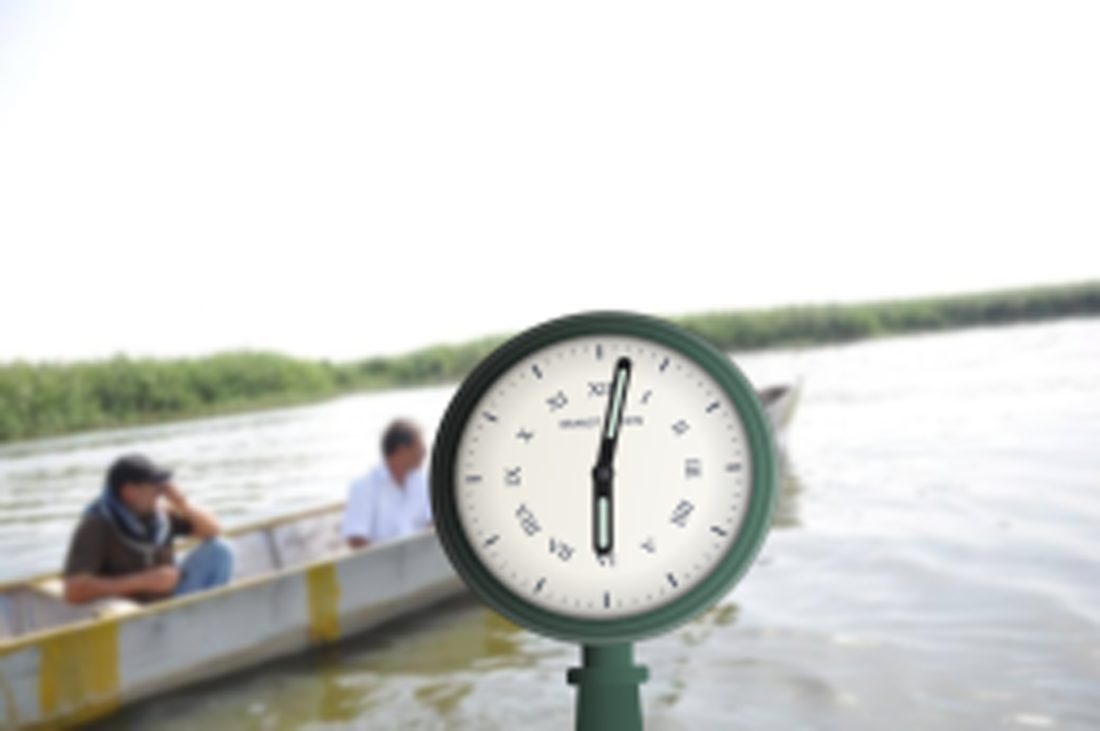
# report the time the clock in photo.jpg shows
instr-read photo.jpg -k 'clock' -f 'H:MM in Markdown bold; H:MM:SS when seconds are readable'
**6:02**
